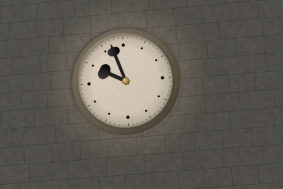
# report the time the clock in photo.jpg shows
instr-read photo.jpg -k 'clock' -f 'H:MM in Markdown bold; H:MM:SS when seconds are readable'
**9:57**
